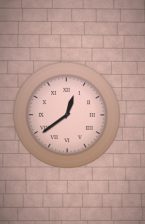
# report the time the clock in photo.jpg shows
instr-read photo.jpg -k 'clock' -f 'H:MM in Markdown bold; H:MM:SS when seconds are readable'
**12:39**
